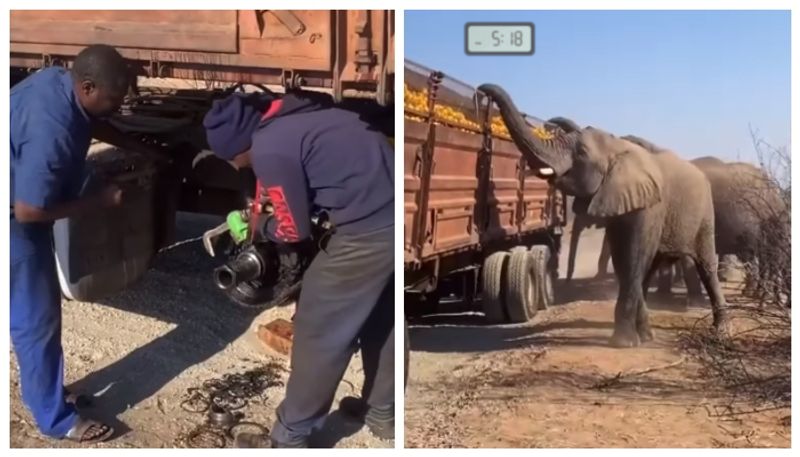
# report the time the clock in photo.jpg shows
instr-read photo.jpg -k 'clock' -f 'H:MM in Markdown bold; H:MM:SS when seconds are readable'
**5:18**
